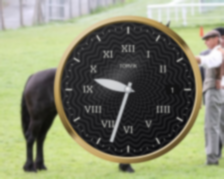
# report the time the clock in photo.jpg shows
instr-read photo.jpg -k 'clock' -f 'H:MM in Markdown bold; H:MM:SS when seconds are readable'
**9:33**
